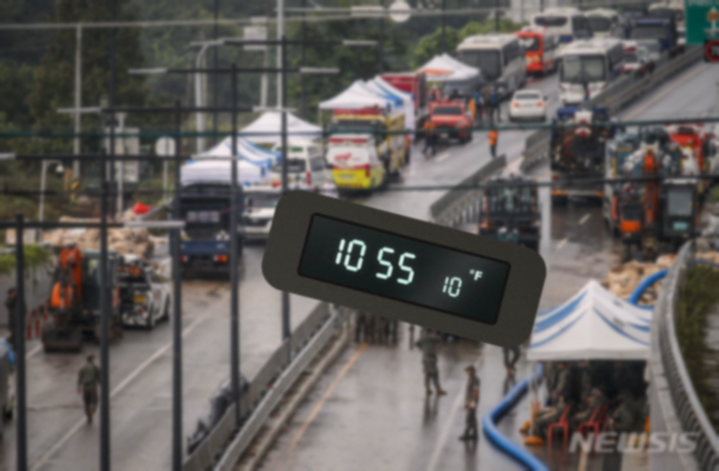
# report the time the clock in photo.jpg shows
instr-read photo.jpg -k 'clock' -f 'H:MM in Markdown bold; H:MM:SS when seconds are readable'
**10:55**
